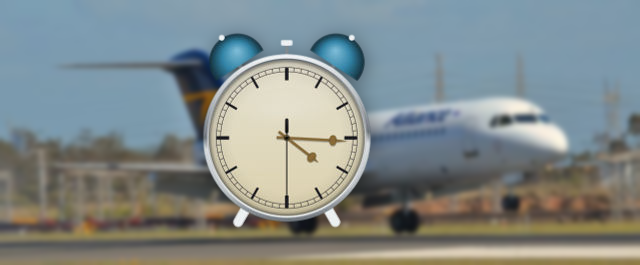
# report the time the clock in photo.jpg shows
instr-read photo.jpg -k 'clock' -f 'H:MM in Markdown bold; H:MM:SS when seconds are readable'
**4:15:30**
